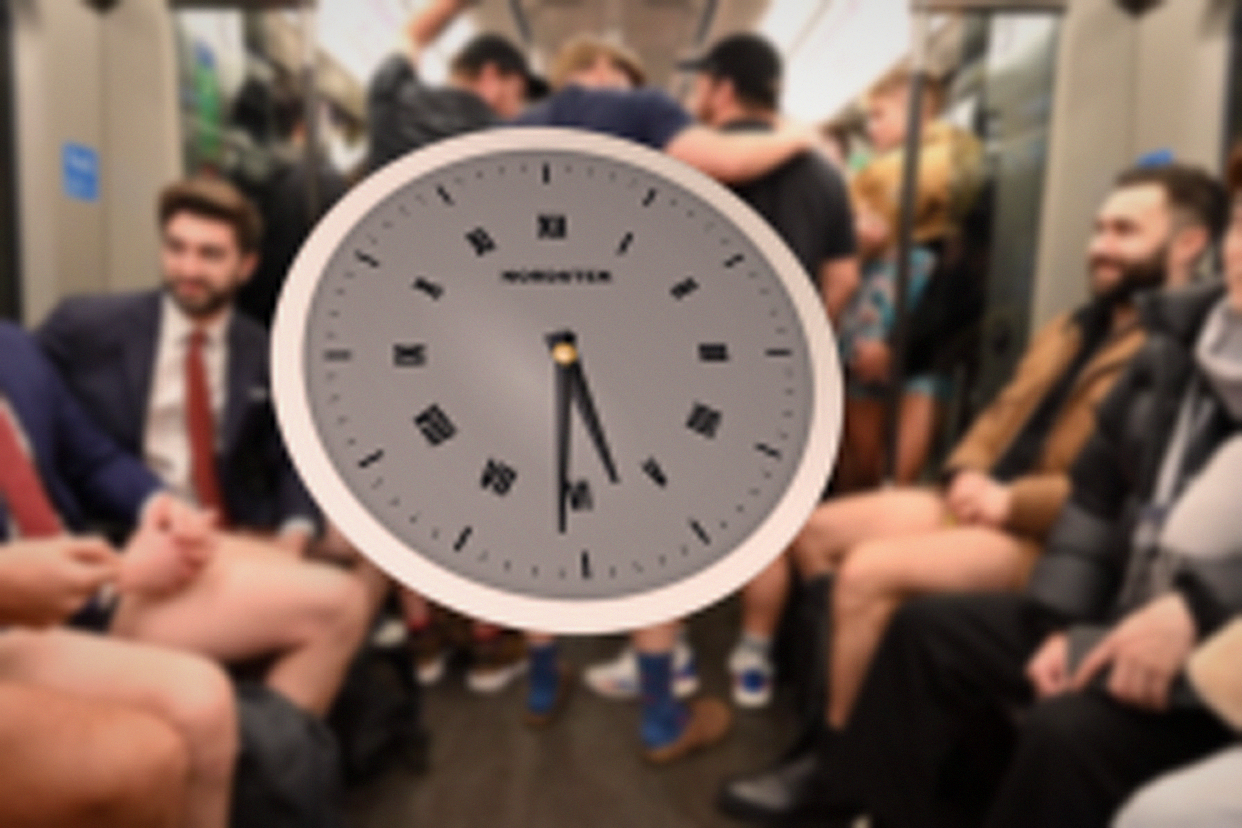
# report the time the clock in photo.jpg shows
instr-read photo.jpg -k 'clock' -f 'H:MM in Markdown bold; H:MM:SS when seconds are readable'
**5:31**
